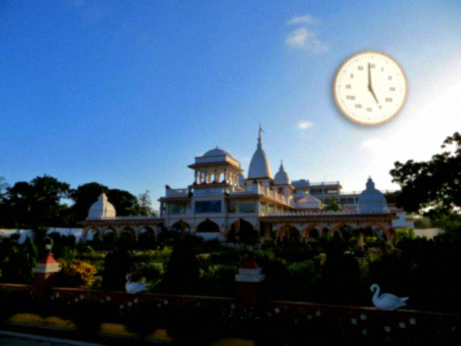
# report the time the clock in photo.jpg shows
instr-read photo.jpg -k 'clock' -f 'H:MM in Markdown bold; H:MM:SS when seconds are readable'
**4:59**
